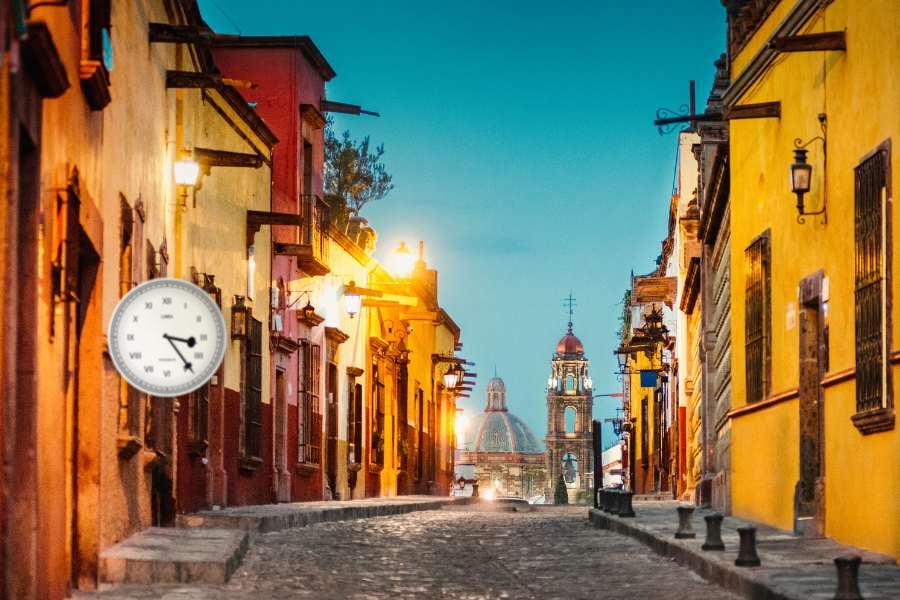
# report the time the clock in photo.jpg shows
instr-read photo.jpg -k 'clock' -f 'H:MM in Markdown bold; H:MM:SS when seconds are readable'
**3:24**
